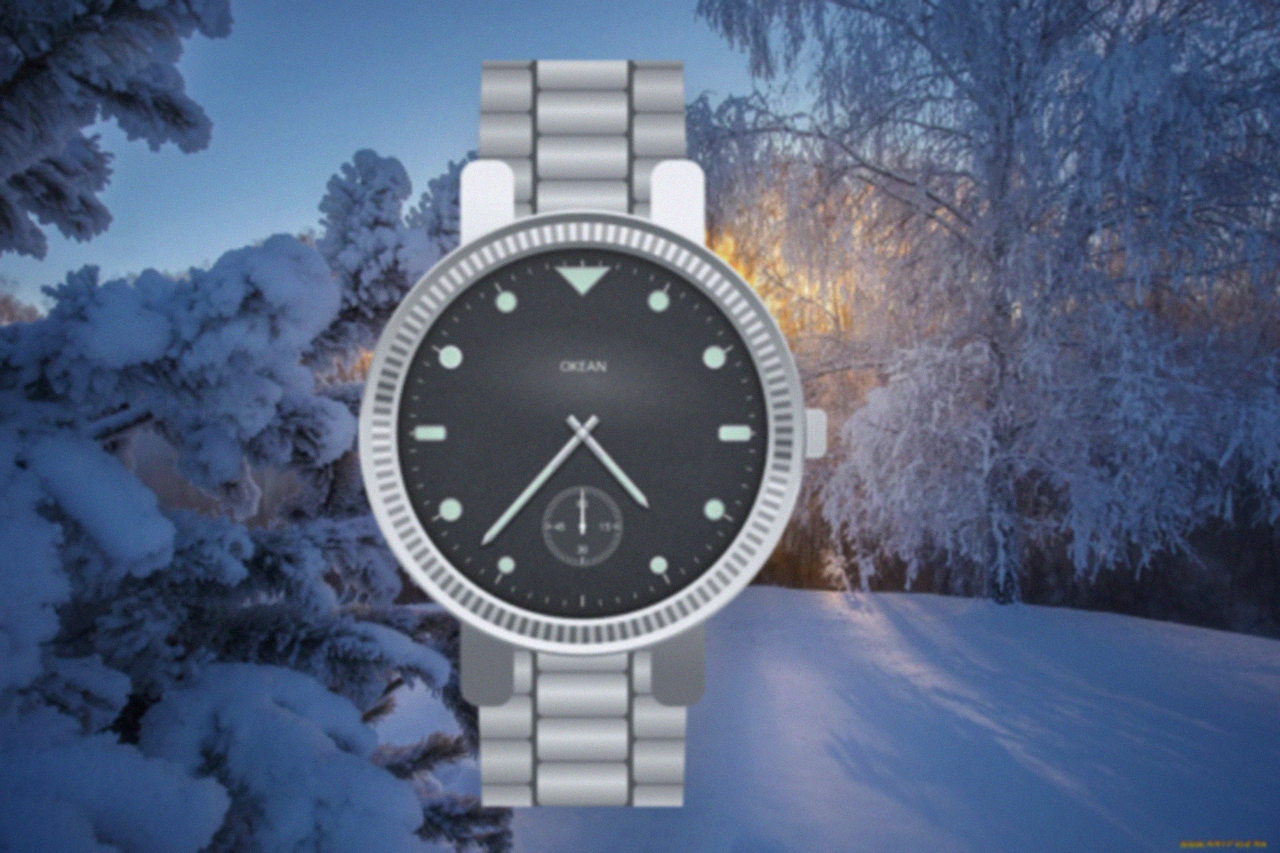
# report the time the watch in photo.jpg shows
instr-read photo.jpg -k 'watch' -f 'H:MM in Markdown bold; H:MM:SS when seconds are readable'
**4:37**
